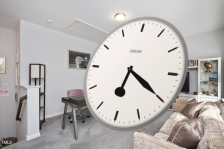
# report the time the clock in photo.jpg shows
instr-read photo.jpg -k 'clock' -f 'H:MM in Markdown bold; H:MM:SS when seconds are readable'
**6:20**
